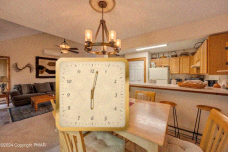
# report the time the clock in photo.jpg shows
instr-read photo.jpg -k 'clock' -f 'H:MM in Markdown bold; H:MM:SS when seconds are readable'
**6:02**
